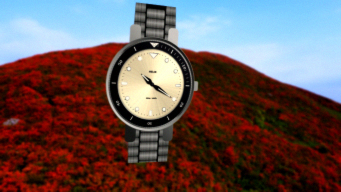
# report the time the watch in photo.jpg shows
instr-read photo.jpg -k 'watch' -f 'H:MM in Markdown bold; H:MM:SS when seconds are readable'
**10:20**
